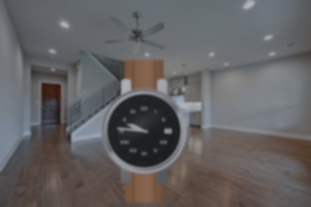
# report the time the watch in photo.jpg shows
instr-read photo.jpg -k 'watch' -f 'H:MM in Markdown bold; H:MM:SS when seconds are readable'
**9:46**
